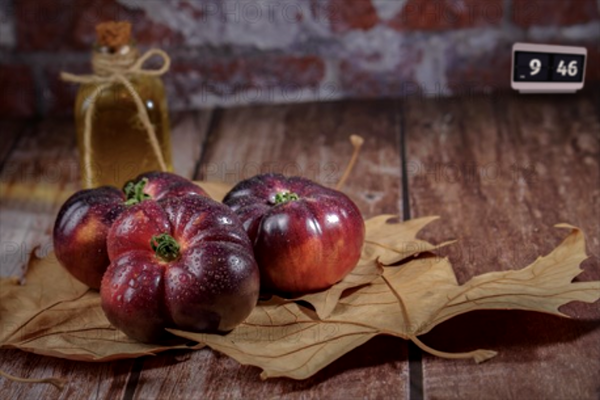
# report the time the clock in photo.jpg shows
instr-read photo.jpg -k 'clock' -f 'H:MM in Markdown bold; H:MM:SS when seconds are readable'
**9:46**
